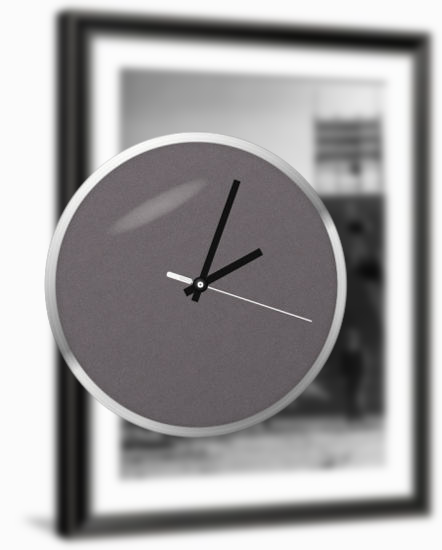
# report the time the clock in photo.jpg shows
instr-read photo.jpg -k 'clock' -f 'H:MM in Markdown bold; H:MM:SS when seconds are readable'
**2:03:18**
